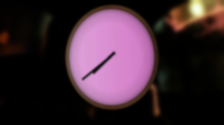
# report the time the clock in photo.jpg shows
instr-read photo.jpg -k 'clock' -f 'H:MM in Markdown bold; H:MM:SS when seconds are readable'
**7:39**
